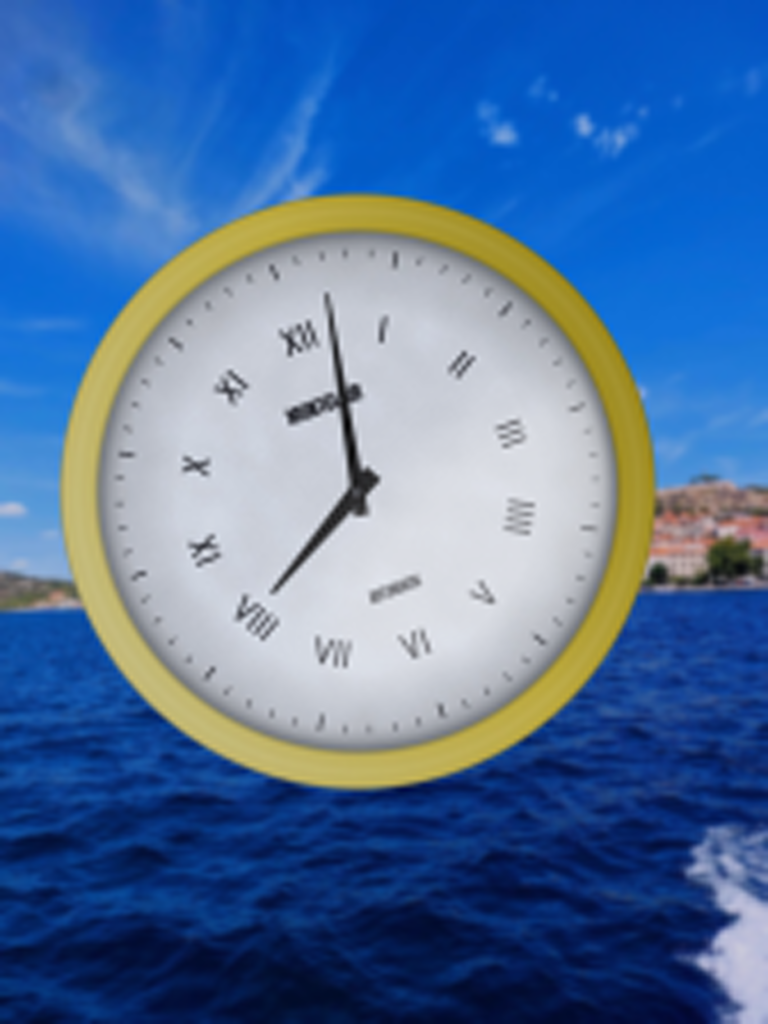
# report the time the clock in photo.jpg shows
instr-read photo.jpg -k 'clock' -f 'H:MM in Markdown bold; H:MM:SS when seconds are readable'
**8:02**
